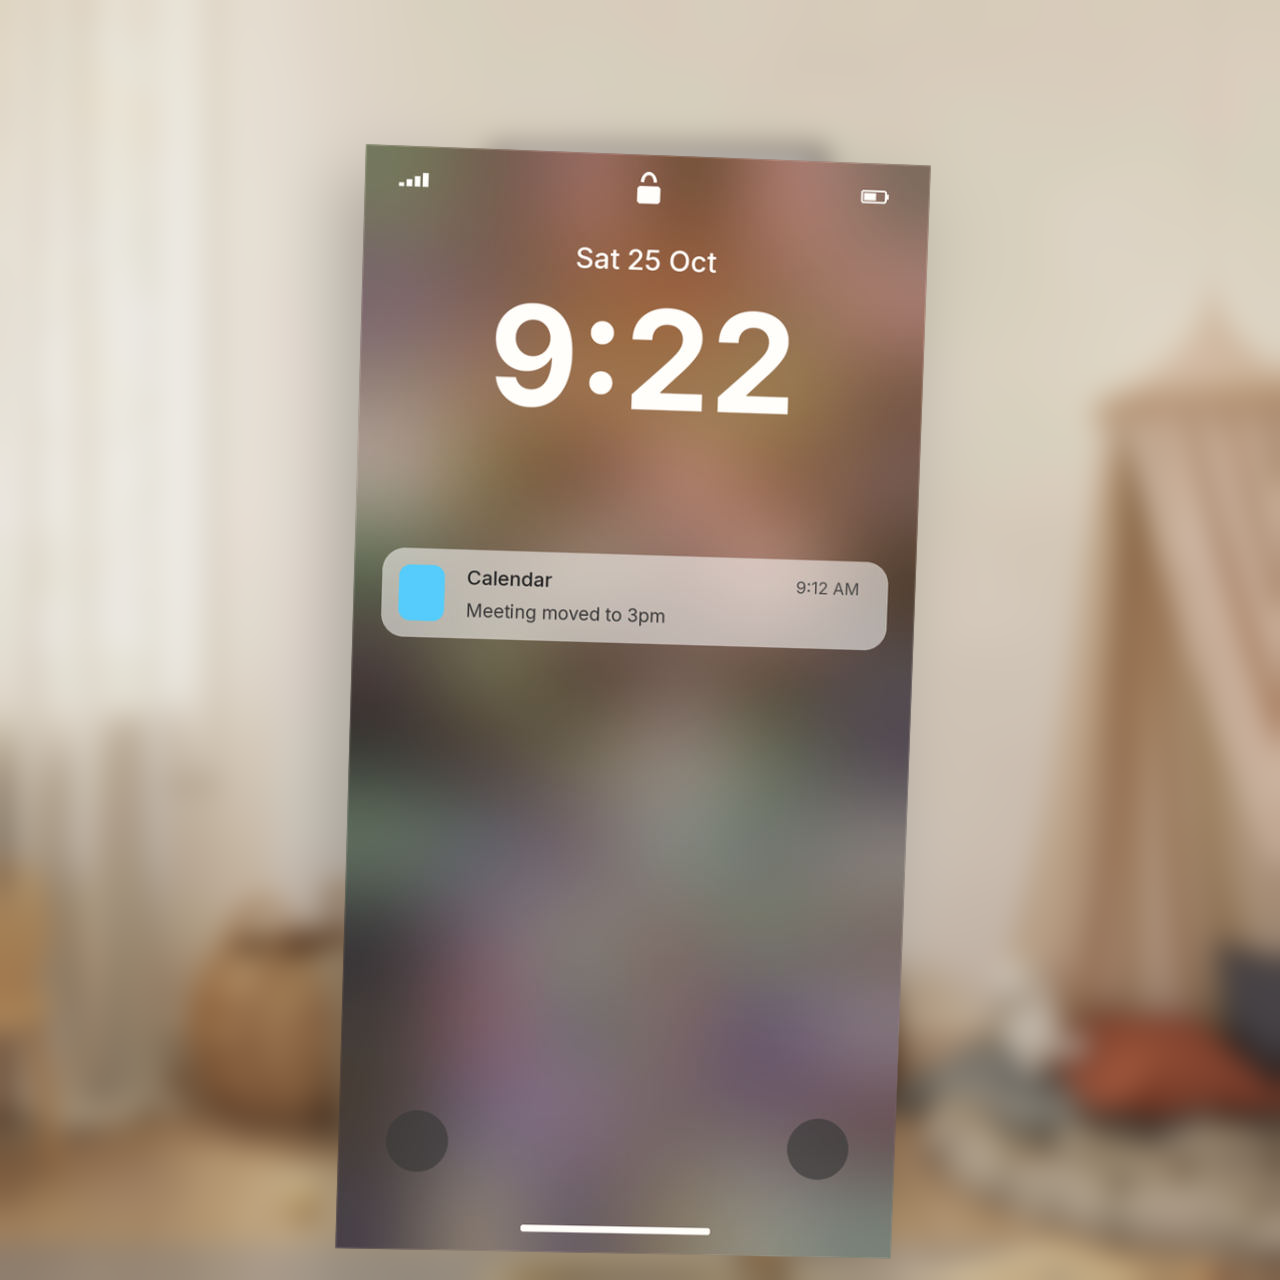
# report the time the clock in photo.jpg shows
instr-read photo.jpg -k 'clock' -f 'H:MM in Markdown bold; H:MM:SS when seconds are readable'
**9:22**
